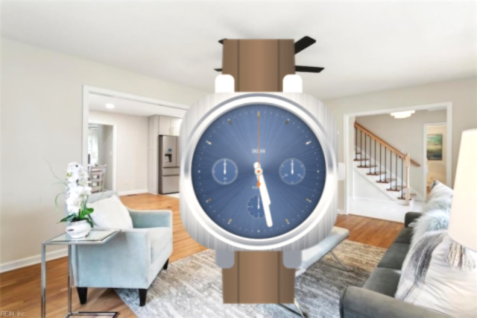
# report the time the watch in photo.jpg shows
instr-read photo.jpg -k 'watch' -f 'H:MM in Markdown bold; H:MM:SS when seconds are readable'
**5:28**
